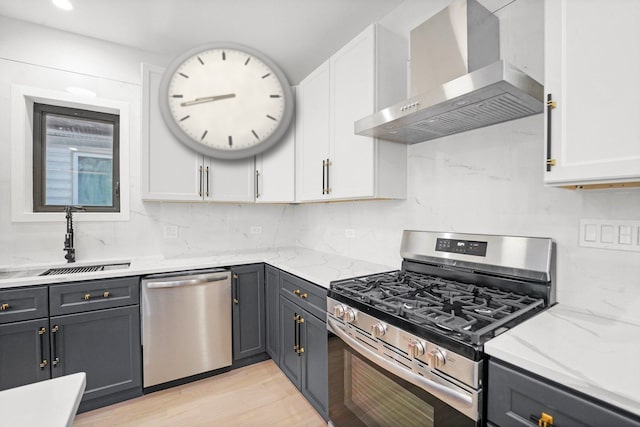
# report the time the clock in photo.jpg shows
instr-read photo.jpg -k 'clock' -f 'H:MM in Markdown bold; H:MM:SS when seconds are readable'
**8:43**
